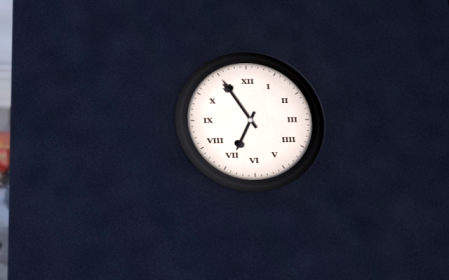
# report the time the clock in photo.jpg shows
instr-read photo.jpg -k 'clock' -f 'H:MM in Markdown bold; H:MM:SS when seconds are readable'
**6:55**
